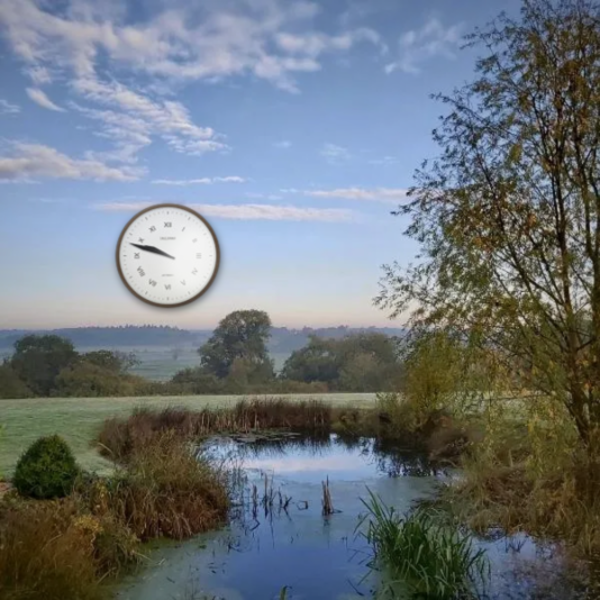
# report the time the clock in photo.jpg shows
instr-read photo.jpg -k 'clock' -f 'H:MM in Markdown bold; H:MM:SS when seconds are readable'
**9:48**
